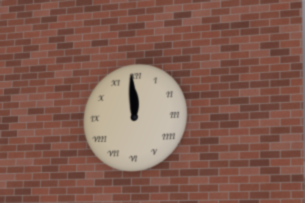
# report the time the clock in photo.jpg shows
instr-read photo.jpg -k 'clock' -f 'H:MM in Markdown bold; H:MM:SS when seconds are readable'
**11:59**
